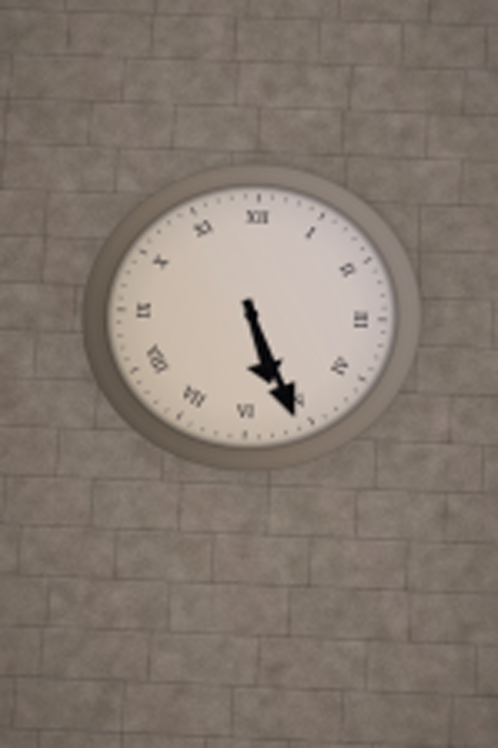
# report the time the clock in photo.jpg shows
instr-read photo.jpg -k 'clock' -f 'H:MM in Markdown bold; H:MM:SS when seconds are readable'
**5:26**
